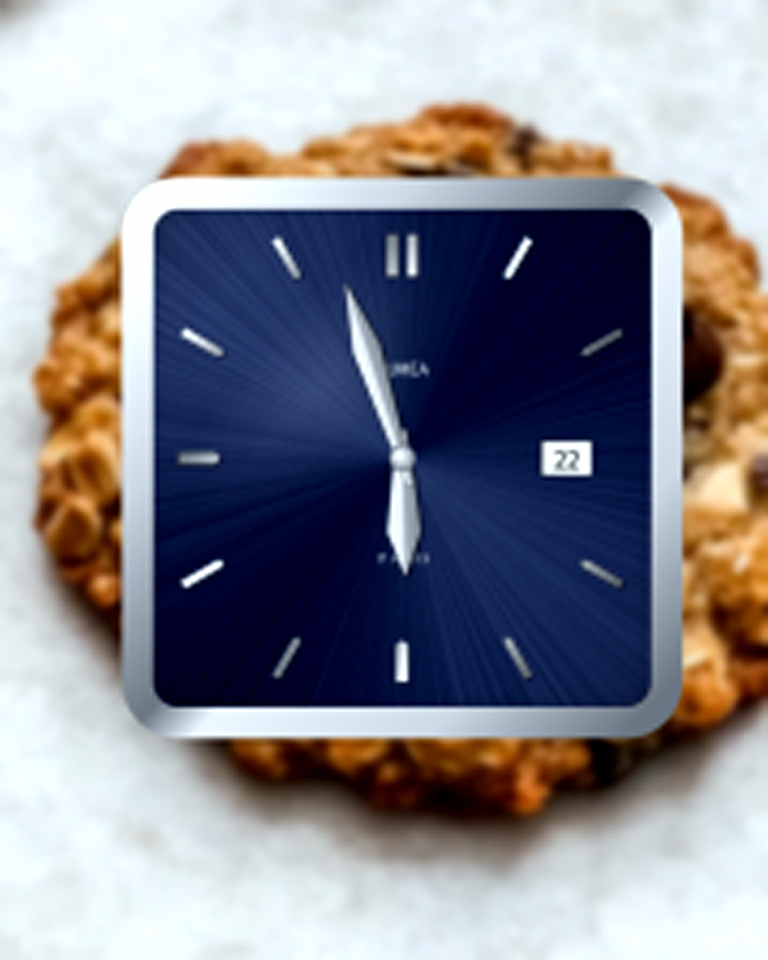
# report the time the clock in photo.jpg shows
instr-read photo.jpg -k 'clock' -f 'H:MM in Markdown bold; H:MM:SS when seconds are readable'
**5:57**
